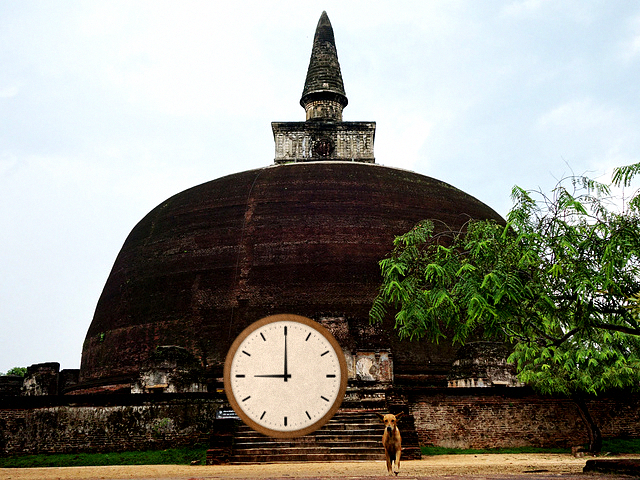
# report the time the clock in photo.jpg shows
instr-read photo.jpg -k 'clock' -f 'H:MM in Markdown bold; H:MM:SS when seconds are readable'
**9:00**
